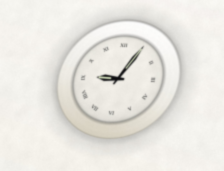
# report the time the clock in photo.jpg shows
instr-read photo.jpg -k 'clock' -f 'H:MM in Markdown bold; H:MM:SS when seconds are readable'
**9:05**
